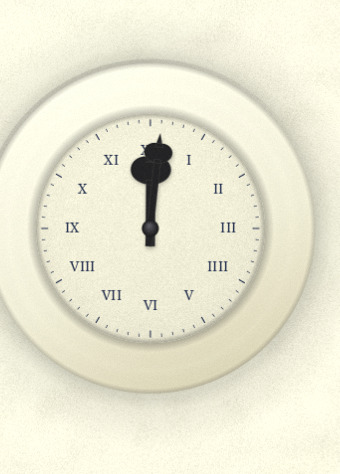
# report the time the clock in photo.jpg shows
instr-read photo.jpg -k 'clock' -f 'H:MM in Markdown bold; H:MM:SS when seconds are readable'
**12:01**
